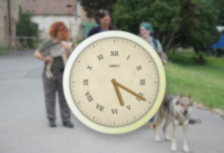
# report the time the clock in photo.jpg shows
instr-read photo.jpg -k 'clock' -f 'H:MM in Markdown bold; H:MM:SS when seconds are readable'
**5:20**
